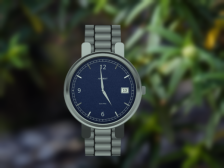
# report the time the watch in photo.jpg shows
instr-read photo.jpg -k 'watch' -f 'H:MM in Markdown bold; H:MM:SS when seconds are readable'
**4:59**
